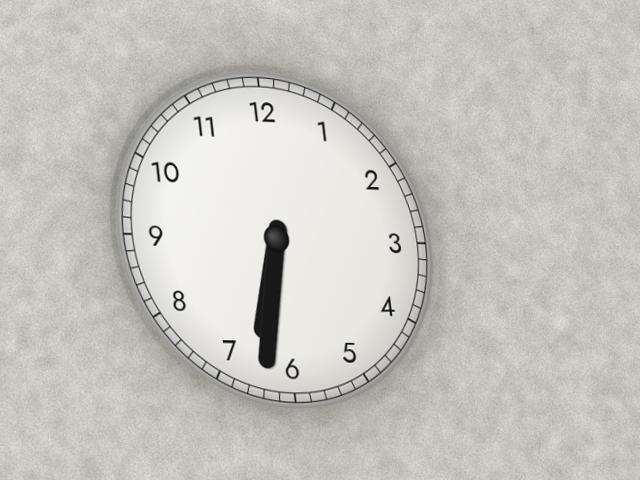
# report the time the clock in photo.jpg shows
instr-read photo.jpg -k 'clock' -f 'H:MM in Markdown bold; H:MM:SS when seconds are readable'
**6:32**
